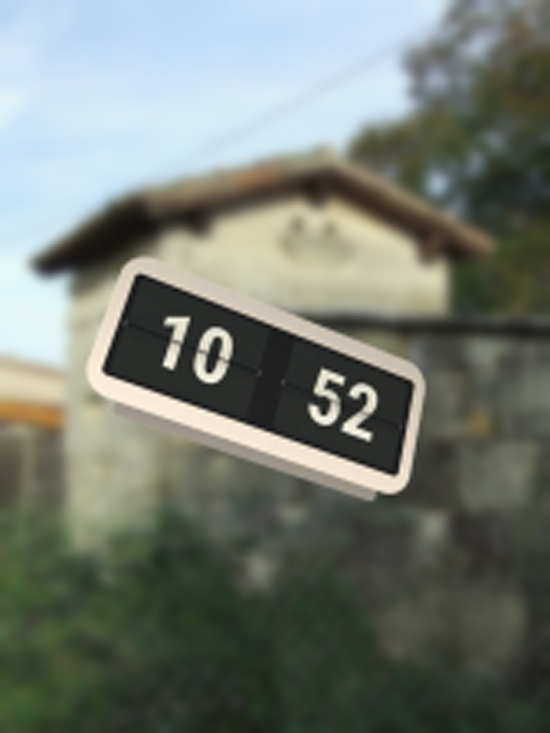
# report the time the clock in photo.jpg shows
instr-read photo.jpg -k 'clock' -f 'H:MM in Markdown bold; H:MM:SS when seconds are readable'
**10:52**
